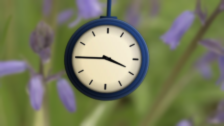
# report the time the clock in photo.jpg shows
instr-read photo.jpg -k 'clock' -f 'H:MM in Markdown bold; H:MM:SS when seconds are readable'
**3:45**
